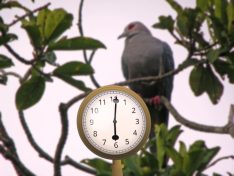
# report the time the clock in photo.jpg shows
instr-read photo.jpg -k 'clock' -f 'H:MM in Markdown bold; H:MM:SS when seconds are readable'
**6:01**
